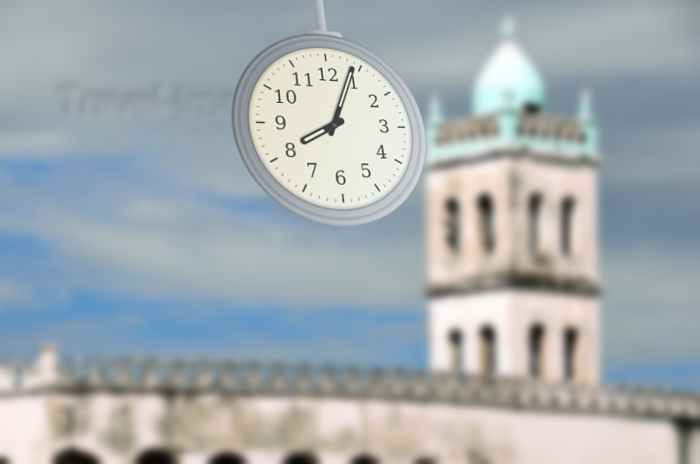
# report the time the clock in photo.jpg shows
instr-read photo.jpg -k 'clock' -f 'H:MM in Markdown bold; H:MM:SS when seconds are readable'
**8:04**
